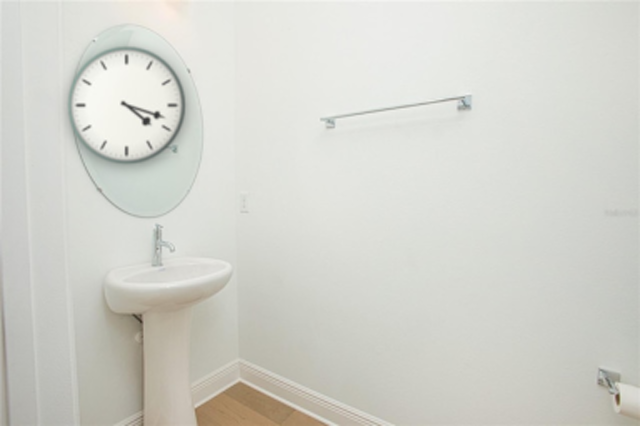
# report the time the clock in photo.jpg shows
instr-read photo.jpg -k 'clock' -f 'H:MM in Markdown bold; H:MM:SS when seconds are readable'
**4:18**
